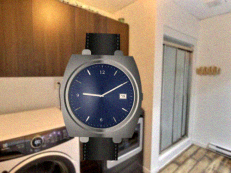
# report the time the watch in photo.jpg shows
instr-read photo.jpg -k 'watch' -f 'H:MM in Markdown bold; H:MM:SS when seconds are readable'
**9:10**
